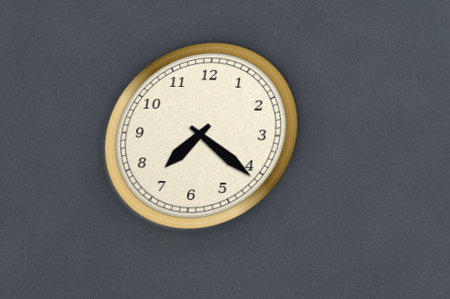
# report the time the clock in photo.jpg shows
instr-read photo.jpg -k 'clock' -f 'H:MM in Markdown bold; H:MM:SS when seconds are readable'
**7:21**
